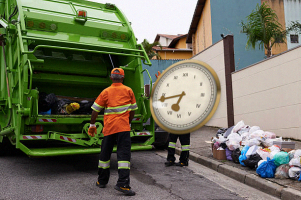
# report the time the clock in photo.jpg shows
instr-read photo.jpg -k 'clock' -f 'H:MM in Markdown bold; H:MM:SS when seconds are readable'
**6:43**
